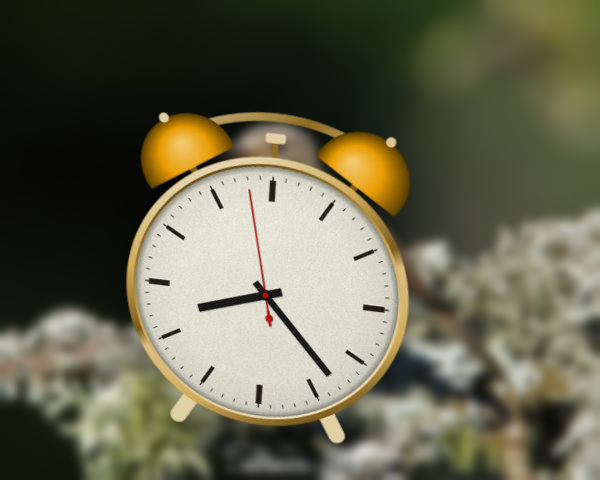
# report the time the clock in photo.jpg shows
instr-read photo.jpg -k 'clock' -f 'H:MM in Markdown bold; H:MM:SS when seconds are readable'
**8:22:58**
